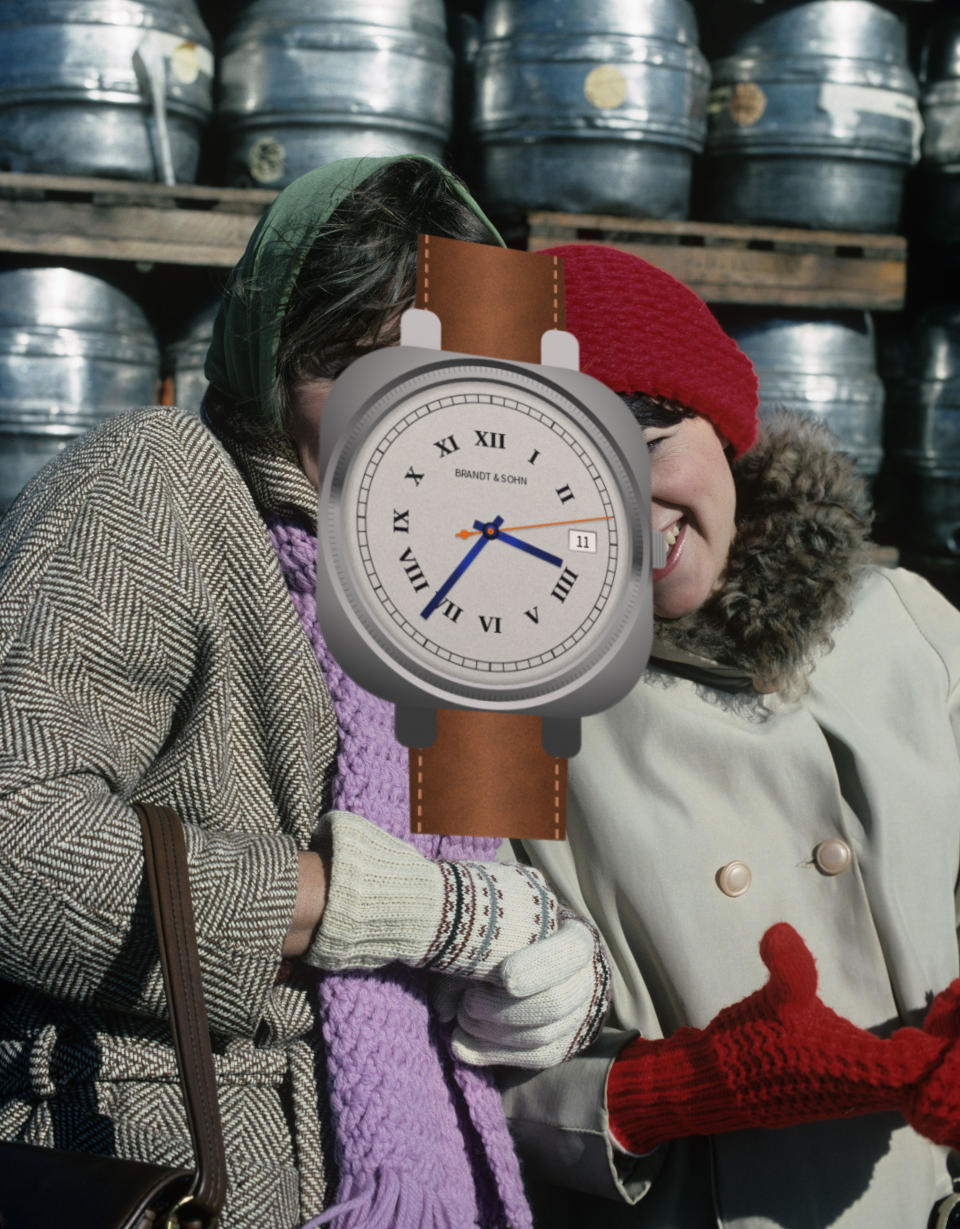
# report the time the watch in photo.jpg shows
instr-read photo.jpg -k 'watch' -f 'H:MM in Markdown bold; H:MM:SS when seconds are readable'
**3:36:13**
